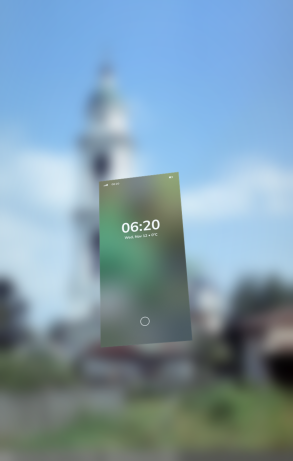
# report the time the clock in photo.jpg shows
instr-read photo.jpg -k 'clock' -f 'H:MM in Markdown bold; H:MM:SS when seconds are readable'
**6:20**
